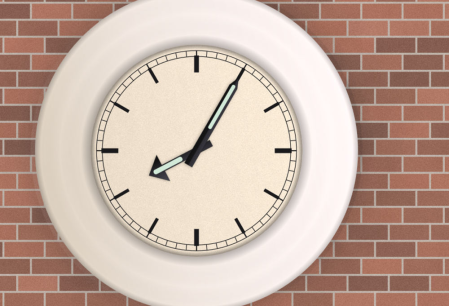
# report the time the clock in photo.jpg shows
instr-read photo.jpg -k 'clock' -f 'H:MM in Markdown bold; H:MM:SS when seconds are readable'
**8:05**
